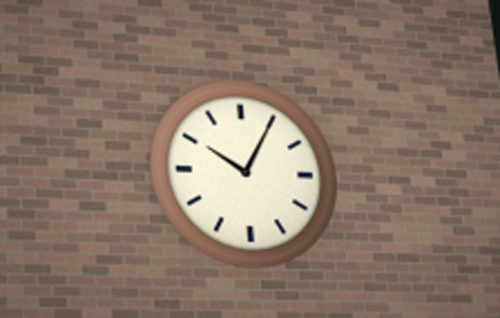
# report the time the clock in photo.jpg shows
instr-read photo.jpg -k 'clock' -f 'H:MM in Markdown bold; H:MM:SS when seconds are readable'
**10:05**
